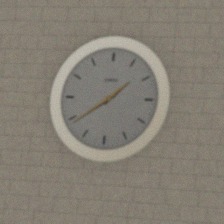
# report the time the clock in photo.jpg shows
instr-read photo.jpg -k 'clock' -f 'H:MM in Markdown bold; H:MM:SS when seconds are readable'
**1:39**
